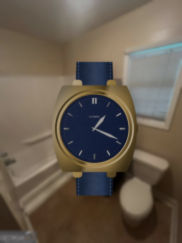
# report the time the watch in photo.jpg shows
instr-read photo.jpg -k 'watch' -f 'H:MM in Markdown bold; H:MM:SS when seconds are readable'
**1:19**
